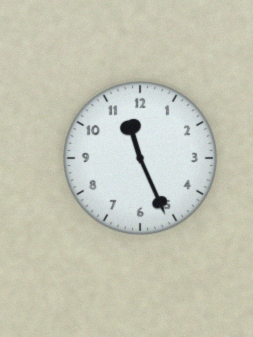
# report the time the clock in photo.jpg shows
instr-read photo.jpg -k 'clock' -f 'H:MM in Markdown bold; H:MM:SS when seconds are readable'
**11:26**
